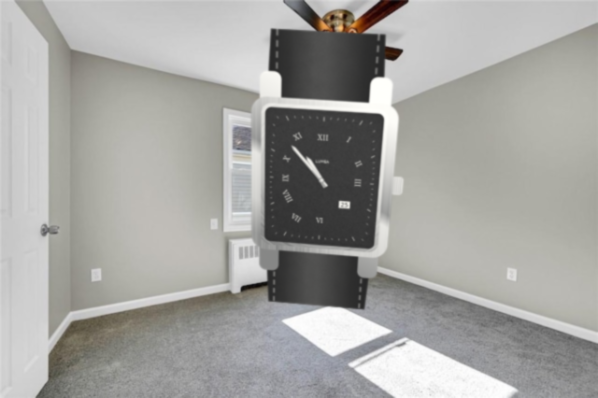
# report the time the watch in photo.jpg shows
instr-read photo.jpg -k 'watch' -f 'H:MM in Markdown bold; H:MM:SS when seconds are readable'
**10:53**
